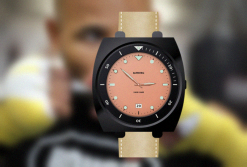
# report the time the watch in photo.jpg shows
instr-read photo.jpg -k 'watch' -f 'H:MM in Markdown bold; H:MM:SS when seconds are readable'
**2:52**
